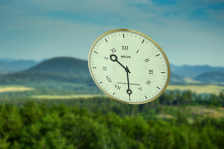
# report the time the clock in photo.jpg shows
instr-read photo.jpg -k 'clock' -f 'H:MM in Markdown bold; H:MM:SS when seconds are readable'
**10:30**
